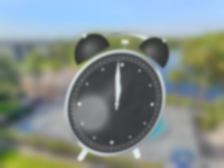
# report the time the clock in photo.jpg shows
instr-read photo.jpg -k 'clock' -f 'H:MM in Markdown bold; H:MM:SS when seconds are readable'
**11:59**
